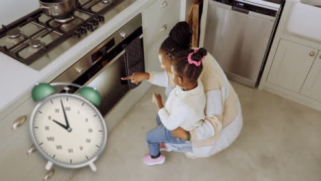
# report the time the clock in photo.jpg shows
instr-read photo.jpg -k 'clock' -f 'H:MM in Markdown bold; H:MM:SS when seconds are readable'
**9:58**
